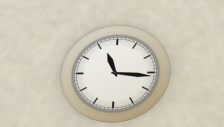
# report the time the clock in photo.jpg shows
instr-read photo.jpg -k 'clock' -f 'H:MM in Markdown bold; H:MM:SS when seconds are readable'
**11:16**
